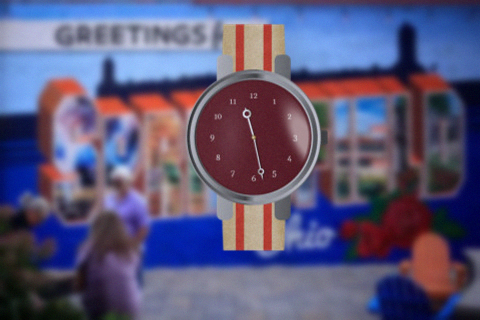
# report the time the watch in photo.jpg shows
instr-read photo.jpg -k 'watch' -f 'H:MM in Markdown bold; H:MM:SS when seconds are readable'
**11:28**
